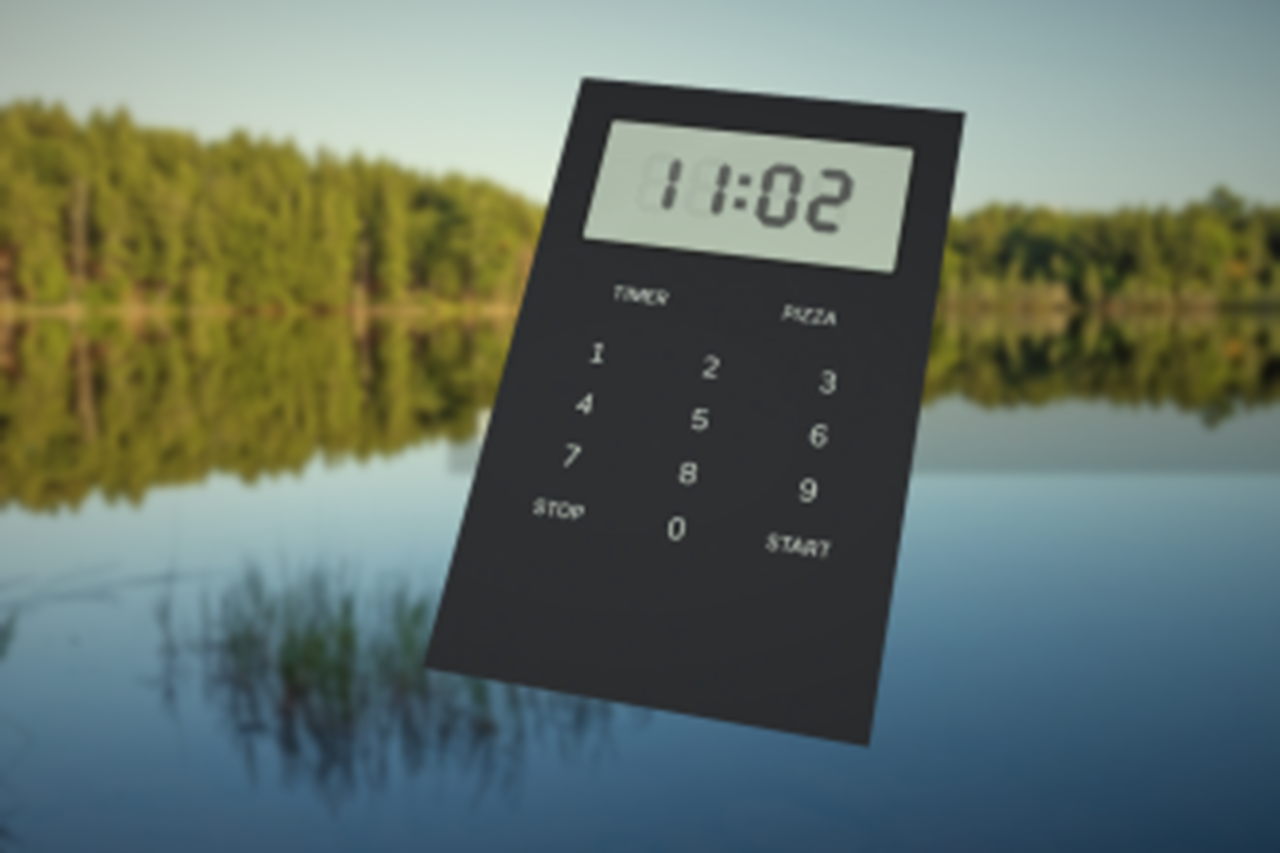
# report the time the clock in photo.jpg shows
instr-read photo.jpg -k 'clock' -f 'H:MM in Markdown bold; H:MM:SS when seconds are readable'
**11:02**
